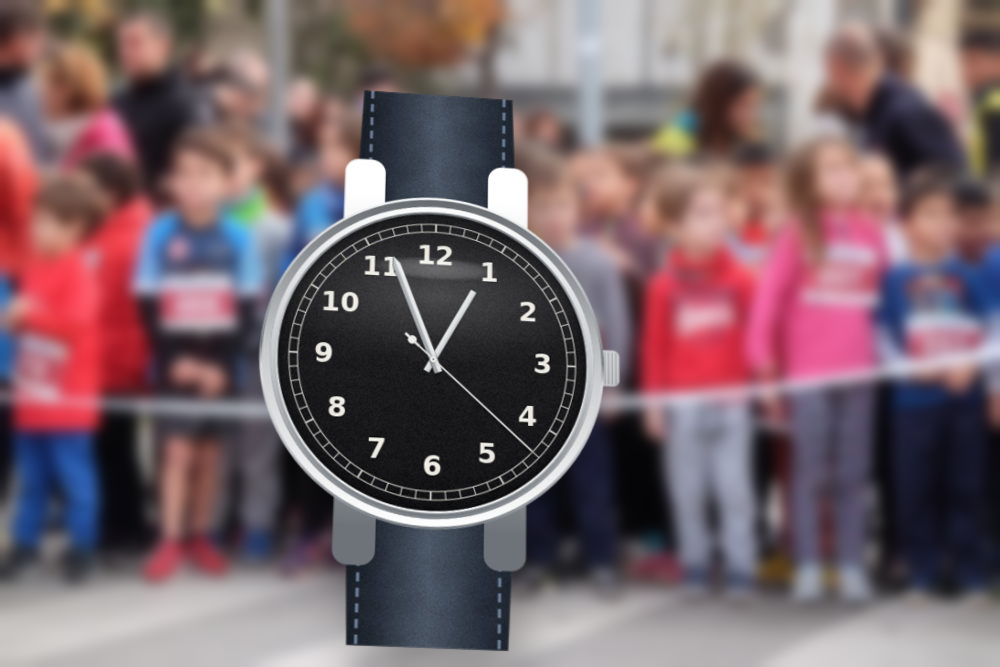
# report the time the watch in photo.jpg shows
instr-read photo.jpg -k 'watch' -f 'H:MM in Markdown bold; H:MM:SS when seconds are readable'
**12:56:22**
